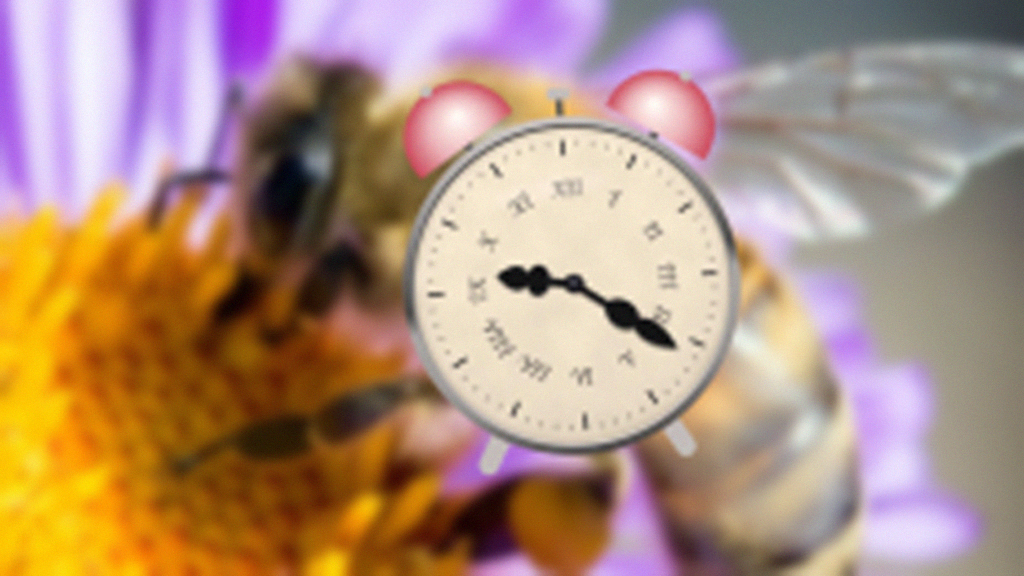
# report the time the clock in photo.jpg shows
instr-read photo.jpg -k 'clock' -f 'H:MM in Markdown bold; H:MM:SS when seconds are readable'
**9:21**
